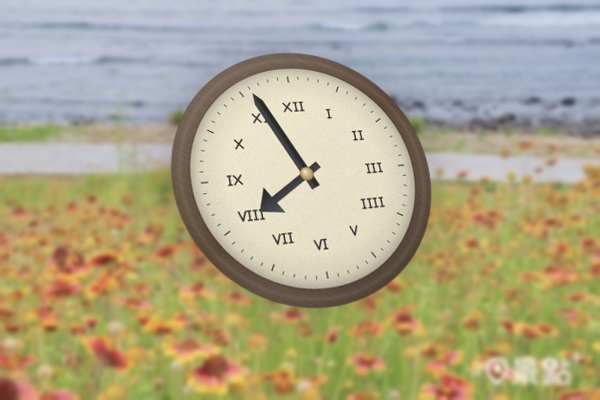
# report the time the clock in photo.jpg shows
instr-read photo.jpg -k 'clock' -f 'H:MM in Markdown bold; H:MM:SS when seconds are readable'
**7:56**
